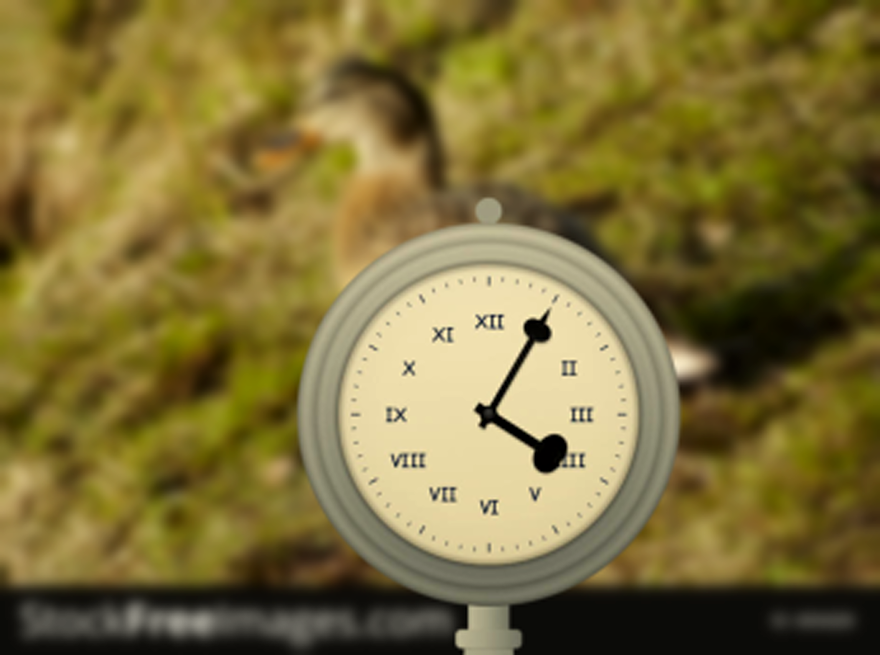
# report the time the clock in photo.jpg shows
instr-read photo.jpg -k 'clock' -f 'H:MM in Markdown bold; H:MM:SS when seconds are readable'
**4:05**
